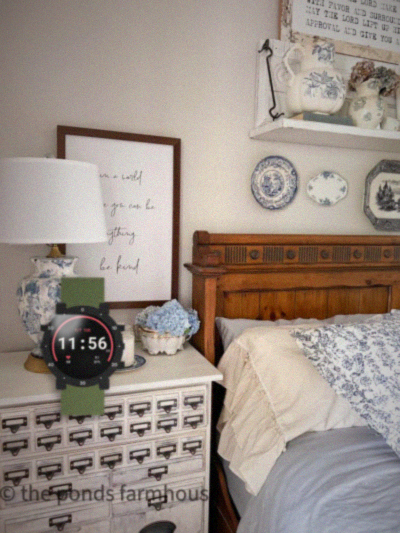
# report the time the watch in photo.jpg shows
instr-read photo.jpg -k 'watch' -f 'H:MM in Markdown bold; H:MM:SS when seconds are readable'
**11:56**
